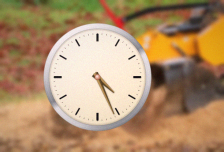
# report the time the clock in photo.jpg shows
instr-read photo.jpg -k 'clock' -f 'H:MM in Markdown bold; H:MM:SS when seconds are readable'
**4:26**
